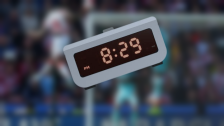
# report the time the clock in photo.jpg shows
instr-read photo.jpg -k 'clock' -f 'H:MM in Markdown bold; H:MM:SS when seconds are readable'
**8:29**
